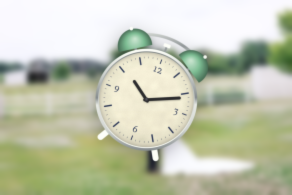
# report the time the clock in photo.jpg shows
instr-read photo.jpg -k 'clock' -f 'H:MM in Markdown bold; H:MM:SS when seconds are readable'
**10:11**
